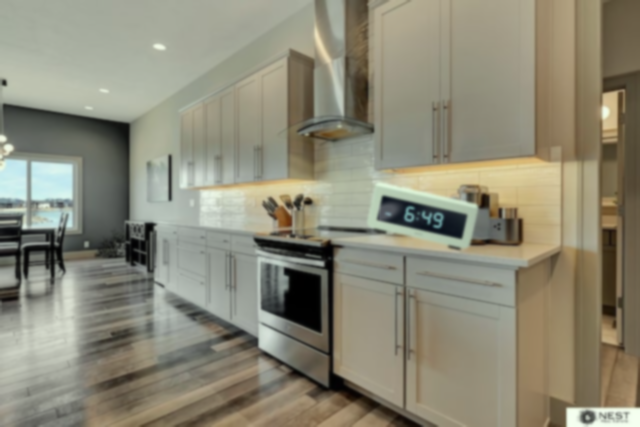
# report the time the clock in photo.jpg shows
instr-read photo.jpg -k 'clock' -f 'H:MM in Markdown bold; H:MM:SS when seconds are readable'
**6:49**
